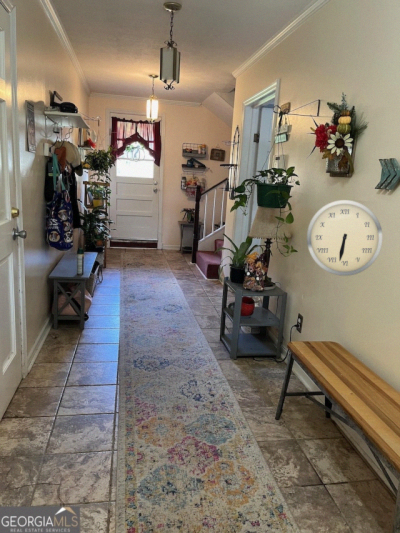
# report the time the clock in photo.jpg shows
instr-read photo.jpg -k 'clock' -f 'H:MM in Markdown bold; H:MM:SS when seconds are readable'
**6:32**
